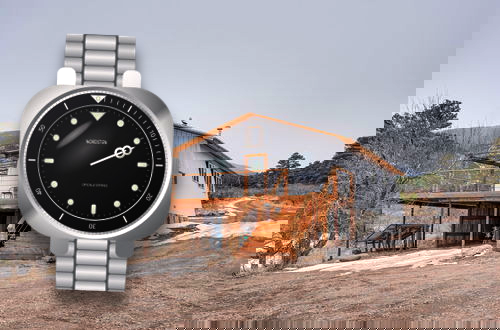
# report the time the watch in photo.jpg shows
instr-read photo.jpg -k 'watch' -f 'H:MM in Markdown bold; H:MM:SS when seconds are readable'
**2:11**
